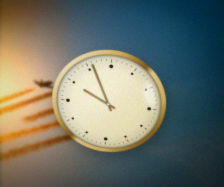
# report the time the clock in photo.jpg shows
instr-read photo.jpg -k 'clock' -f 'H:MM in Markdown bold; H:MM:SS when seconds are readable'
**9:56**
